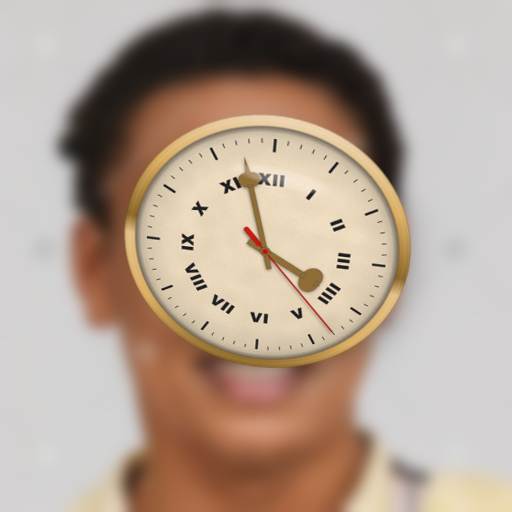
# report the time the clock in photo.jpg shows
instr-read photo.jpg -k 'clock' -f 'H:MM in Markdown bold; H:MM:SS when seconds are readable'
**3:57:23**
